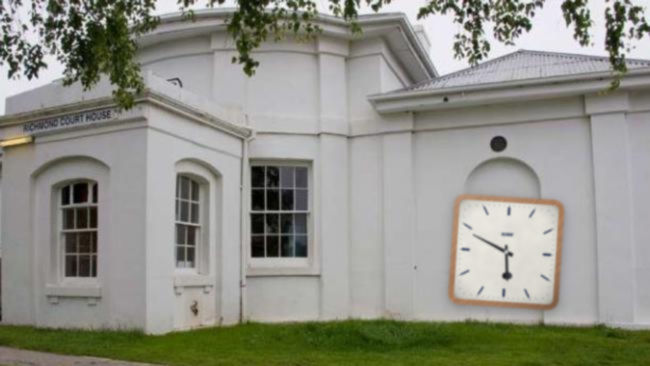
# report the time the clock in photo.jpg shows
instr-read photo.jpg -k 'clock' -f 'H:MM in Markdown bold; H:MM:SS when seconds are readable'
**5:49**
